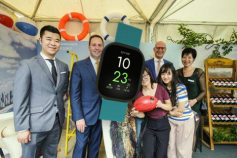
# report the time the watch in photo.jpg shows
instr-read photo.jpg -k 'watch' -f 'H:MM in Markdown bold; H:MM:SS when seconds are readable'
**10:23**
